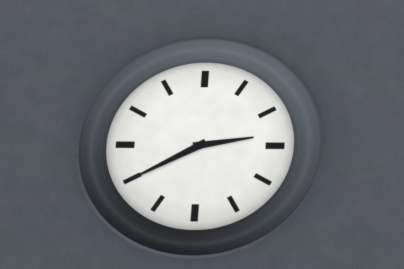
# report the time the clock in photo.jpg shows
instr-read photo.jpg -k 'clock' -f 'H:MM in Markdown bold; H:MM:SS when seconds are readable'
**2:40**
